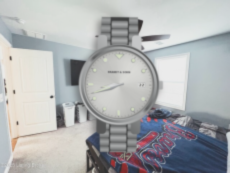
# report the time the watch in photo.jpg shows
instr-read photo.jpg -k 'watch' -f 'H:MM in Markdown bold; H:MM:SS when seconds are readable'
**8:42**
